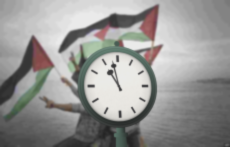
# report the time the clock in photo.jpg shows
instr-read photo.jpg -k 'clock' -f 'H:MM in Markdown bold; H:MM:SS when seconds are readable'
**10:58**
